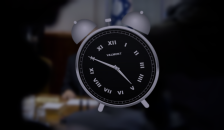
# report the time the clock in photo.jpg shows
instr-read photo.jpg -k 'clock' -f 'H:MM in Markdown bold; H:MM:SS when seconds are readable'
**4:50**
